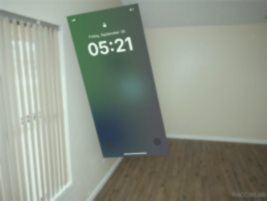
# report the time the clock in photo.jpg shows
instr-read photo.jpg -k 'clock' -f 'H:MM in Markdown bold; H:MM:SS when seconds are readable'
**5:21**
